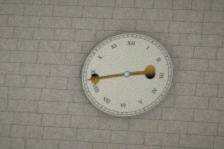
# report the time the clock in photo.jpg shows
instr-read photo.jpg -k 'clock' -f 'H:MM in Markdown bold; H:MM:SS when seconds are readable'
**2:43**
